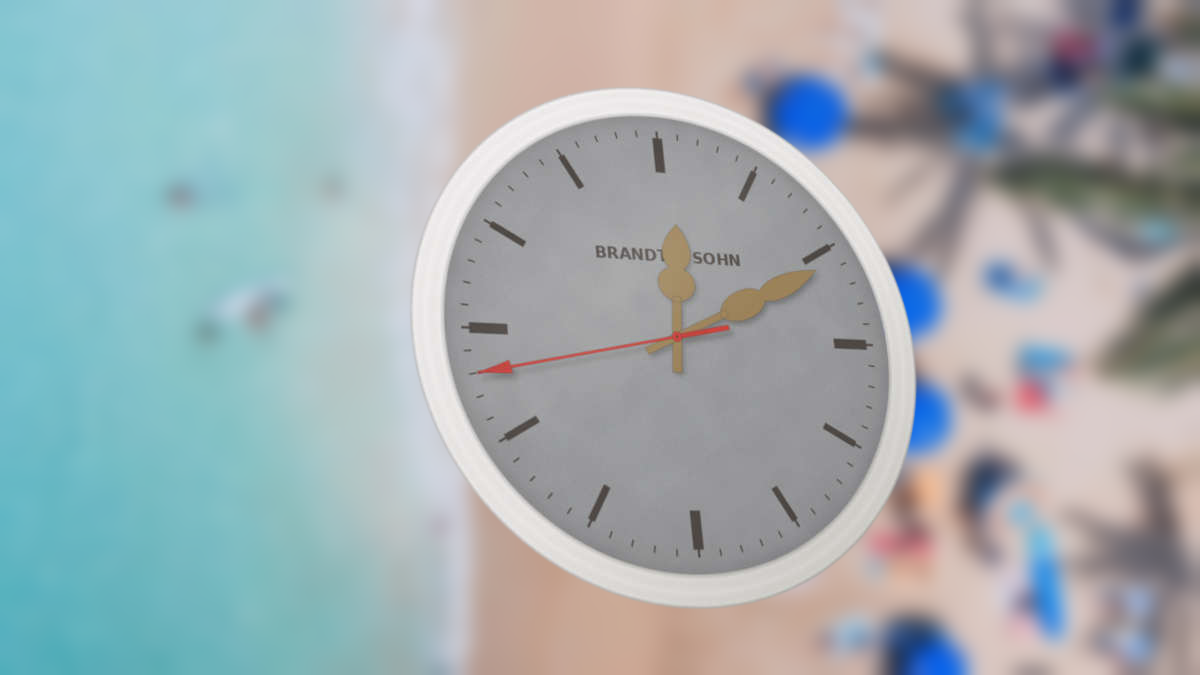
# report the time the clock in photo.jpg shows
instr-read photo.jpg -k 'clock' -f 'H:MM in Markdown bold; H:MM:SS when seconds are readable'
**12:10:43**
